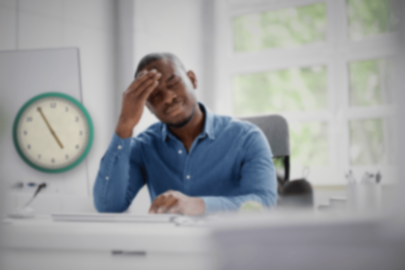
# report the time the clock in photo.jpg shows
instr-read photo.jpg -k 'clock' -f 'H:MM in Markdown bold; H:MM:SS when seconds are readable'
**4:55**
